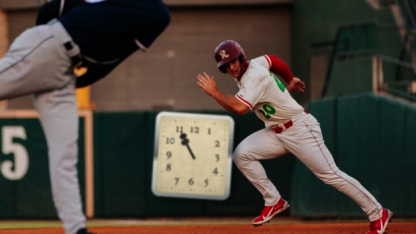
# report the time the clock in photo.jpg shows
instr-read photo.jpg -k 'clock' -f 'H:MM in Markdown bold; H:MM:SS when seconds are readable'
**10:55**
